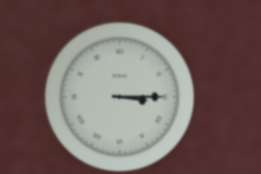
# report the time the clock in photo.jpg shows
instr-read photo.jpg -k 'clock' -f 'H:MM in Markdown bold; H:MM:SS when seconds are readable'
**3:15**
